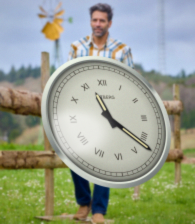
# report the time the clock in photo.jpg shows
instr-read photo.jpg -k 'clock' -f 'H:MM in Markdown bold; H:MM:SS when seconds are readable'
**11:22**
